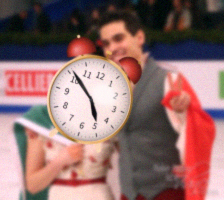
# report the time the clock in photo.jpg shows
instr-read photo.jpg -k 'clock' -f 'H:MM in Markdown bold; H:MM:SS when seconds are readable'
**4:51**
